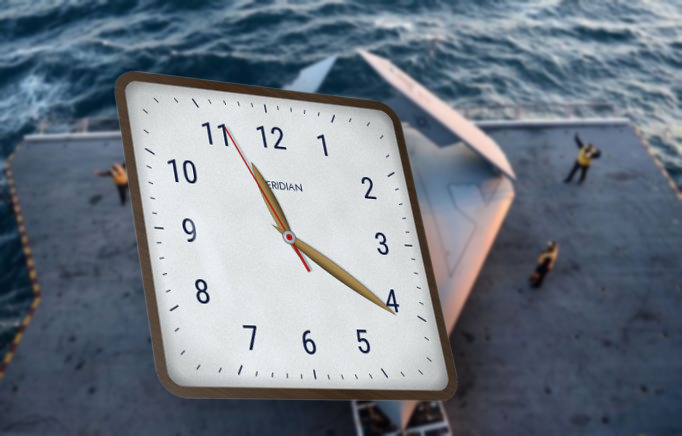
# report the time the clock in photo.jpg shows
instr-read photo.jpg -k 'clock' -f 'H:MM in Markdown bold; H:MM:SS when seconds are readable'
**11:20:56**
